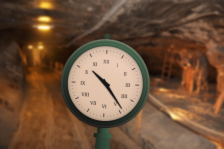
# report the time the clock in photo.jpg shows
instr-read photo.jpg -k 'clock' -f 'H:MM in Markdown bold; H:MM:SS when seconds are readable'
**10:24**
